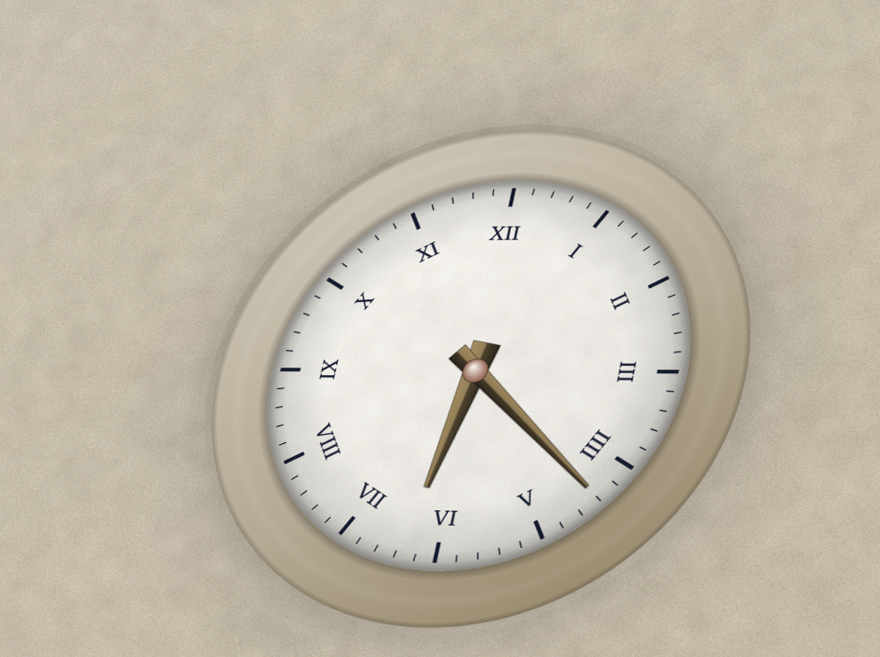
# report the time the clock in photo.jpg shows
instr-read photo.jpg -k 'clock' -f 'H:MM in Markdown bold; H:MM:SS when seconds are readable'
**6:22**
